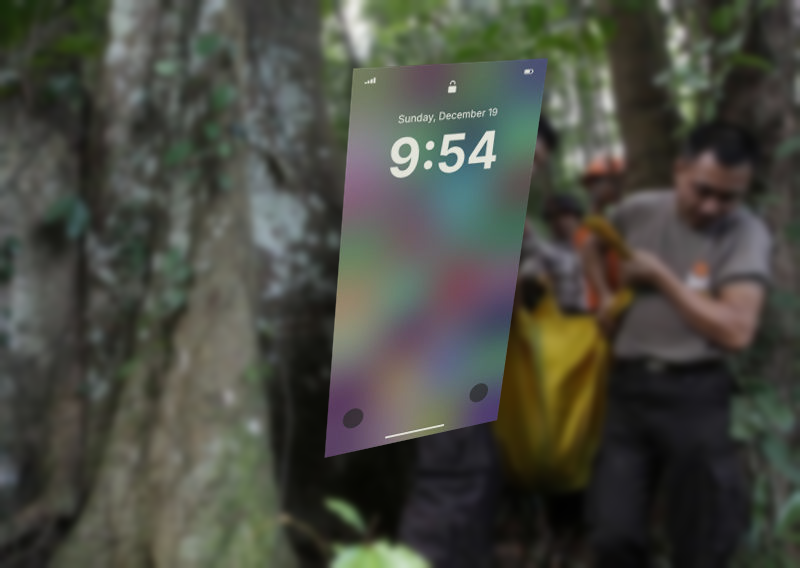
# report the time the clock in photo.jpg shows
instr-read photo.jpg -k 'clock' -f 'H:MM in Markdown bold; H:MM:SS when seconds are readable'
**9:54**
